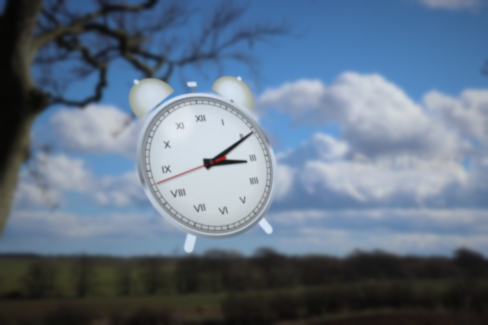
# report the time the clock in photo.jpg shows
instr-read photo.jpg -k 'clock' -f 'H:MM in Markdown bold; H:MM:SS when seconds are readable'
**3:10:43**
